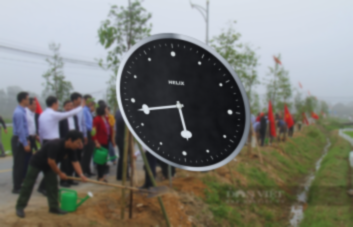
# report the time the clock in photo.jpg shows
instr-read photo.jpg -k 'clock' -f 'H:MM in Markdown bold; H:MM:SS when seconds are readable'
**5:43**
